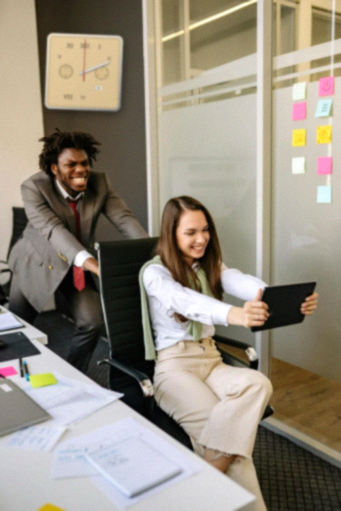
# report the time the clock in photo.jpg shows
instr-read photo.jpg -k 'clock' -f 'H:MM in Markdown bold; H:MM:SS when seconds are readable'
**2:11**
